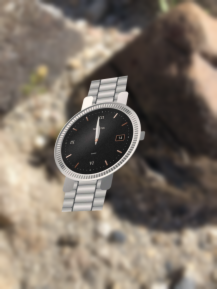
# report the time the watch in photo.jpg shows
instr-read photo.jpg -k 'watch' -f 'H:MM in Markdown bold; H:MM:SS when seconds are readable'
**11:59**
